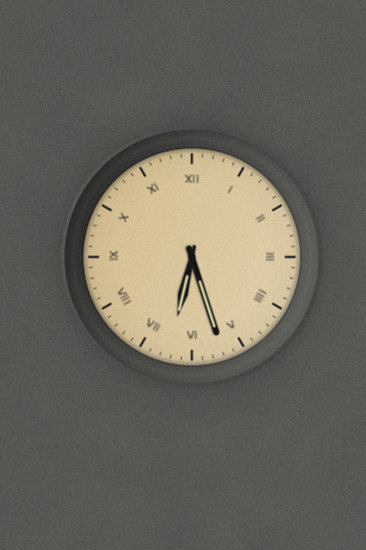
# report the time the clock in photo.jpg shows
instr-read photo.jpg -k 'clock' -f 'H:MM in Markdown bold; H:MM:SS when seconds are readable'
**6:27**
